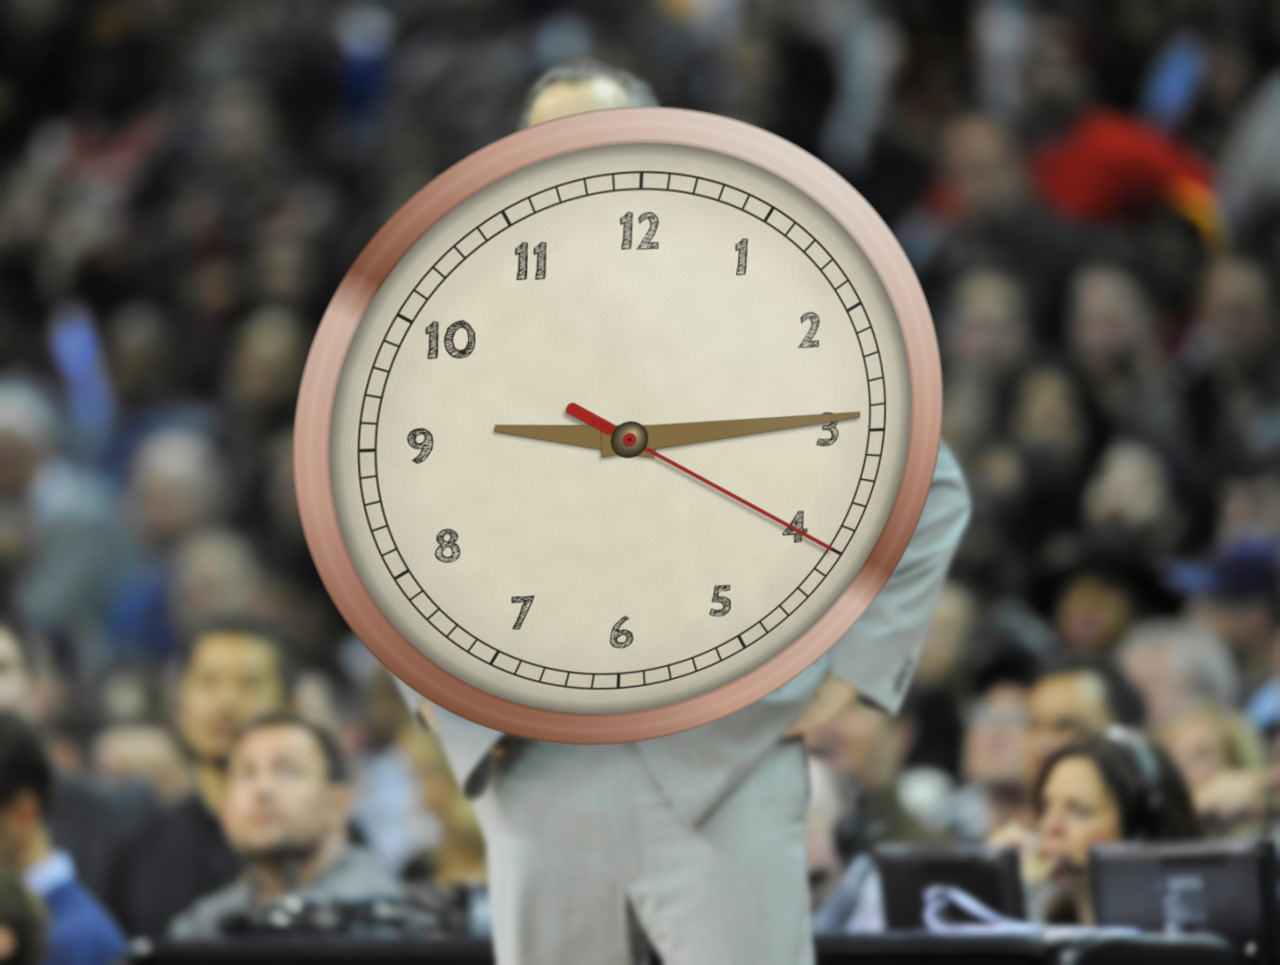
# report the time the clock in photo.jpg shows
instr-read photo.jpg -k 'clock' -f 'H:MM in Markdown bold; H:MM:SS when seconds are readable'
**9:14:20**
